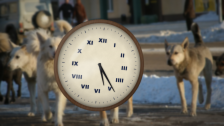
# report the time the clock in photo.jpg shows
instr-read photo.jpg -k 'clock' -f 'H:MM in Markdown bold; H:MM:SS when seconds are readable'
**5:24**
